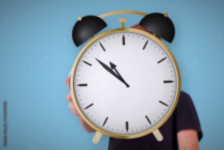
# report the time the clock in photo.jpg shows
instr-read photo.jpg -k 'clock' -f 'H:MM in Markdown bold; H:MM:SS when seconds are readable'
**10:52**
